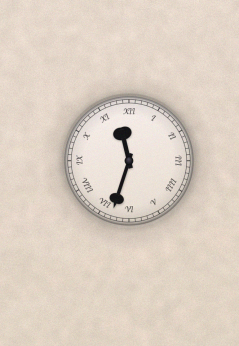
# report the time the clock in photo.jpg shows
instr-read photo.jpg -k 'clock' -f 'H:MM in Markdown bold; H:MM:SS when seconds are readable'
**11:33**
